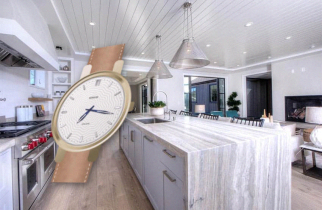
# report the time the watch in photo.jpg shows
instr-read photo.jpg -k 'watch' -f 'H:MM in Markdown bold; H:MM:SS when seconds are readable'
**7:17**
